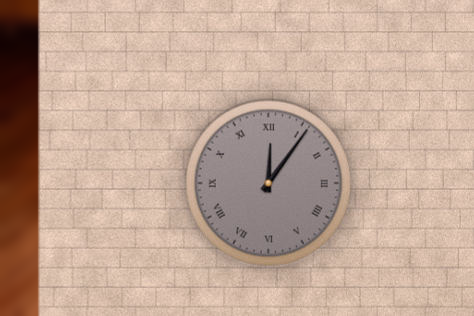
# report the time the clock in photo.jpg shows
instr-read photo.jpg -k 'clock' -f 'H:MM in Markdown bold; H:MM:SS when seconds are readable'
**12:06**
